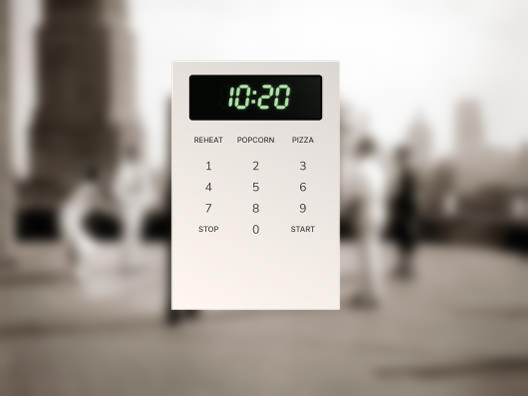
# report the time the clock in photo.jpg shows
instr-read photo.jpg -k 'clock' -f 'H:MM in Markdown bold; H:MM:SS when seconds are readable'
**10:20**
